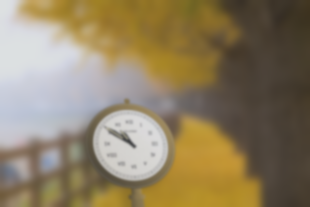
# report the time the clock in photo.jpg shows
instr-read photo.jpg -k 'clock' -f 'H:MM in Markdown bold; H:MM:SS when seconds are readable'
**10:51**
